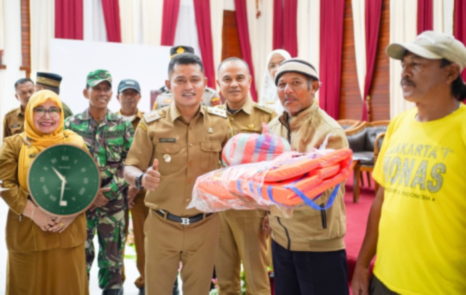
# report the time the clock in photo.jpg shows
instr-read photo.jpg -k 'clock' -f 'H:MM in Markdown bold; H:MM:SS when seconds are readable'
**10:31**
